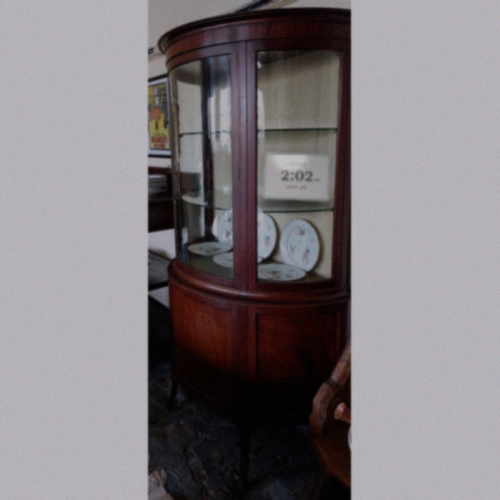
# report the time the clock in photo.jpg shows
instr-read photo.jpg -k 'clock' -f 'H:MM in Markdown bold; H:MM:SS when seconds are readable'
**2:02**
